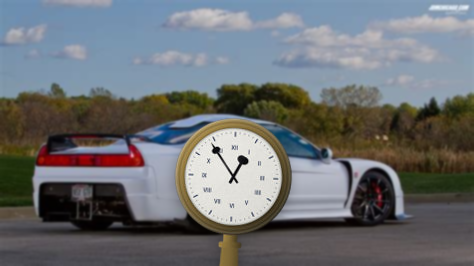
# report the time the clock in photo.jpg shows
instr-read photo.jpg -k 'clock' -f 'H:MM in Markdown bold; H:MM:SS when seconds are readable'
**12:54**
